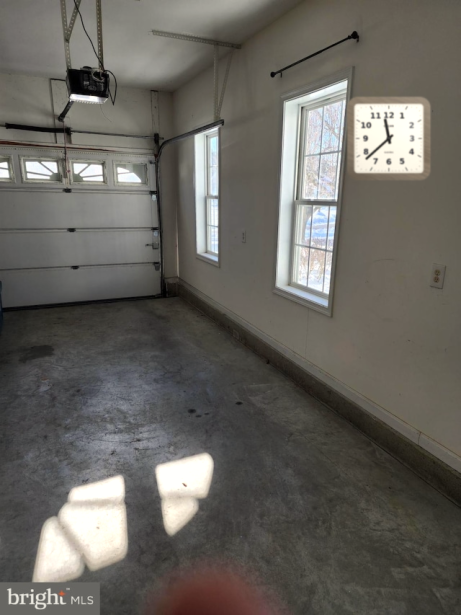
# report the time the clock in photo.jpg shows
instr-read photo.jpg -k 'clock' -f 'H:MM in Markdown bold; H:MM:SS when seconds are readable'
**11:38**
